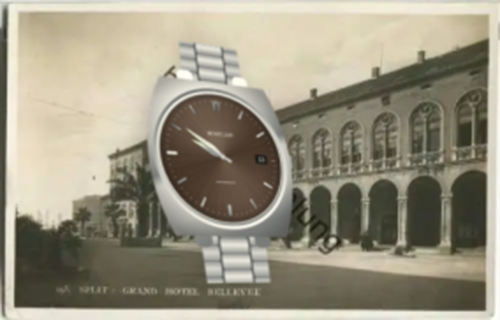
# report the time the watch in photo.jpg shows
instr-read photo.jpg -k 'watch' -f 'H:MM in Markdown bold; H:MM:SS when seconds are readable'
**9:51**
